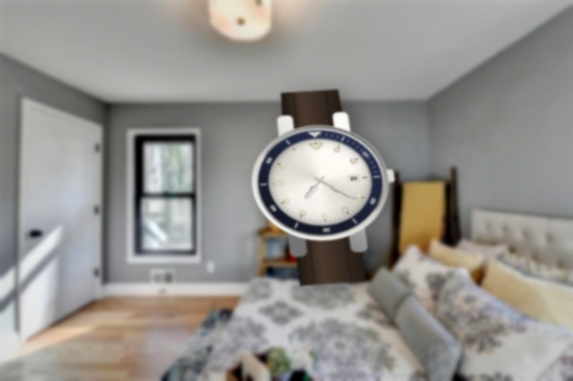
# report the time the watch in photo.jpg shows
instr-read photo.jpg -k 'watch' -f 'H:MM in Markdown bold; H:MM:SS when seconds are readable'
**7:21**
